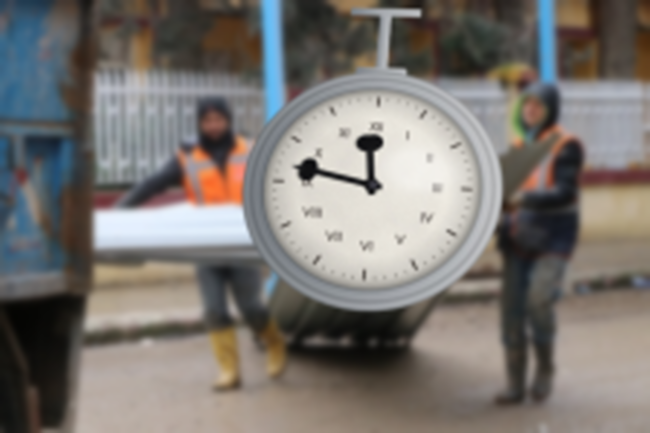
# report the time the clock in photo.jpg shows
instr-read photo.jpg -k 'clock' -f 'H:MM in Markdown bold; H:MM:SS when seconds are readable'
**11:47**
